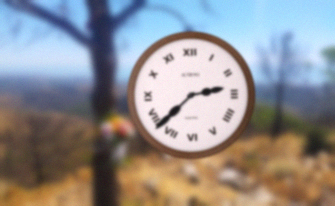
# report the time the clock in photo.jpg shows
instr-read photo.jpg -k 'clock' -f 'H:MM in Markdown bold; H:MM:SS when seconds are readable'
**2:38**
